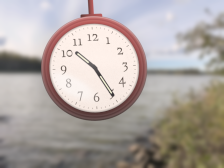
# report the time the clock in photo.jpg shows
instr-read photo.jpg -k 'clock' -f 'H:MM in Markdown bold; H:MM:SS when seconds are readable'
**10:25**
